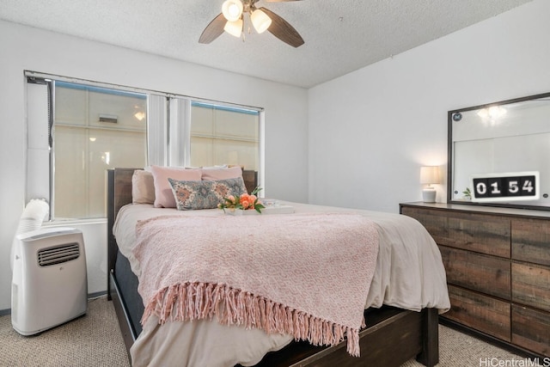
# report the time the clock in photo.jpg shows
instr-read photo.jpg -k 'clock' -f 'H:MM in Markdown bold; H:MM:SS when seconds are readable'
**1:54**
